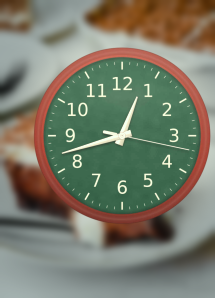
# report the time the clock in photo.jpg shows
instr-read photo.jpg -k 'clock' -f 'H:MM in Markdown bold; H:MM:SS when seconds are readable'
**12:42:17**
